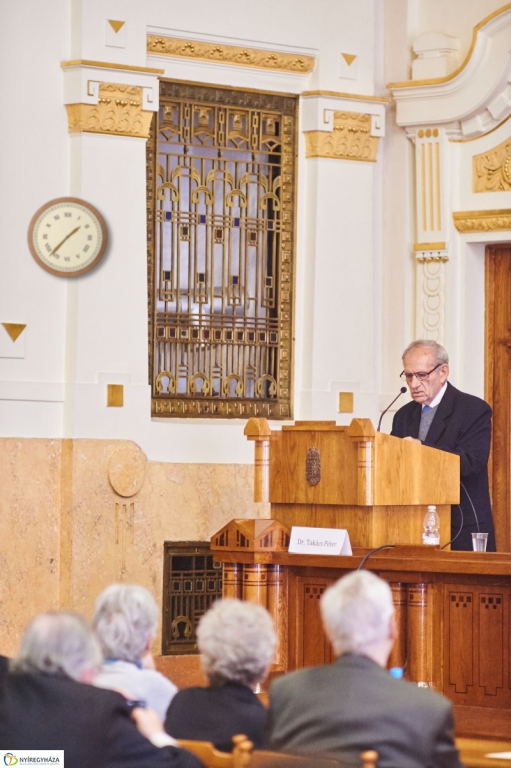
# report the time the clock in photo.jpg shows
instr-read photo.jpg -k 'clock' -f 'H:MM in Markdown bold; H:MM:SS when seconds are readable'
**1:37**
